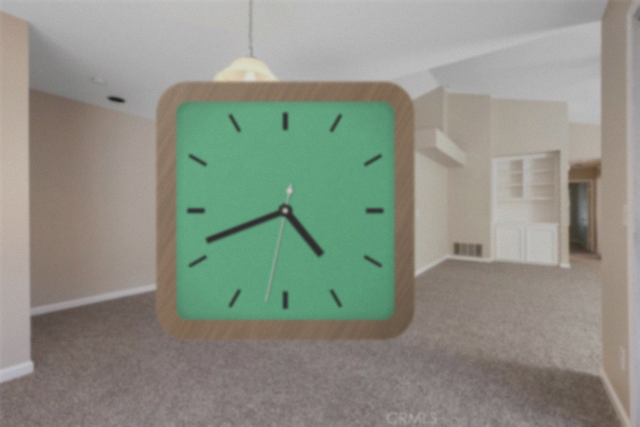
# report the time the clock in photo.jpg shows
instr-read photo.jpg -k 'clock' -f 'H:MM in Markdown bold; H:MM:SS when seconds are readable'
**4:41:32**
